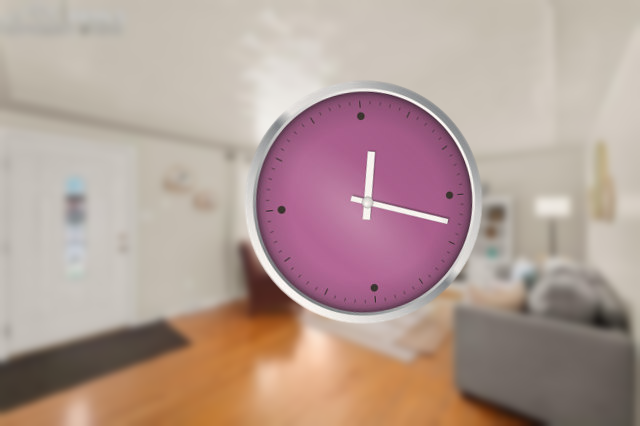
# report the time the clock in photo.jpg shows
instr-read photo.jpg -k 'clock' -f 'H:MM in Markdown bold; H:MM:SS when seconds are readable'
**12:18**
